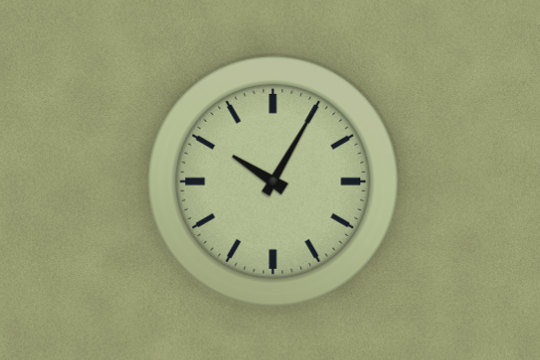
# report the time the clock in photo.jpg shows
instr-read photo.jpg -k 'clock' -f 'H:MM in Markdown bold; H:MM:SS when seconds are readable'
**10:05**
